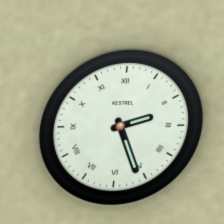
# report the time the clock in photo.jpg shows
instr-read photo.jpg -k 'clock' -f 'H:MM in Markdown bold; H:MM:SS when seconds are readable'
**2:26**
